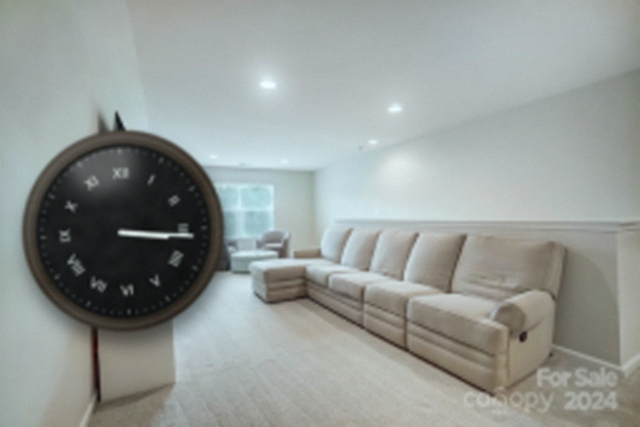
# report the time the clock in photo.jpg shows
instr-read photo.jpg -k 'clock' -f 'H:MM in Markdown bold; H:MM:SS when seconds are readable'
**3:16**
